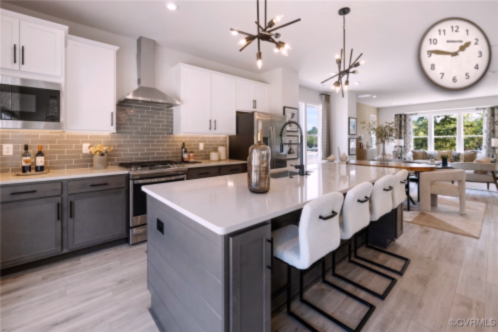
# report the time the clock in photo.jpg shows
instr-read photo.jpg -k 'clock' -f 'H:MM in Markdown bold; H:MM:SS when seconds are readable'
**1:46**
